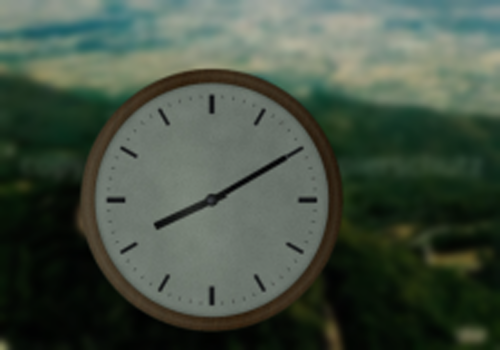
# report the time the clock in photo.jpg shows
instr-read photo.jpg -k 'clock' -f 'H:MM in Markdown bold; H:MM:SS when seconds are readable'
**8:10**
